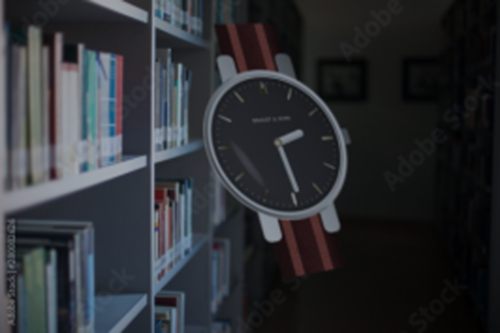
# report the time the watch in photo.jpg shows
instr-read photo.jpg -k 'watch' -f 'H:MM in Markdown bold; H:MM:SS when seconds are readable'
**2:29**
